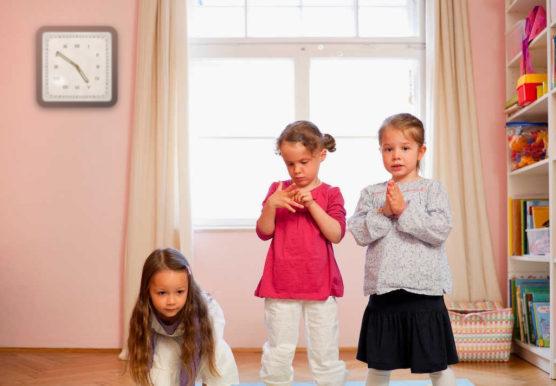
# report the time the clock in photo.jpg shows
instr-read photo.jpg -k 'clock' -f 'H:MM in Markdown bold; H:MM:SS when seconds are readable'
**4:51**
